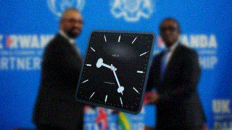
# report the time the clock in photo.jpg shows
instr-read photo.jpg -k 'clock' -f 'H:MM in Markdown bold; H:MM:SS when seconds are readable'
**9:24**
